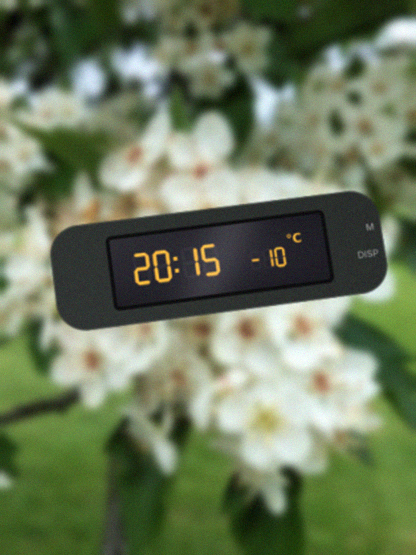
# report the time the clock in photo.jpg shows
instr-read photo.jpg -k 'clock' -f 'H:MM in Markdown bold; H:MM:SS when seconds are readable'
**20:15**
